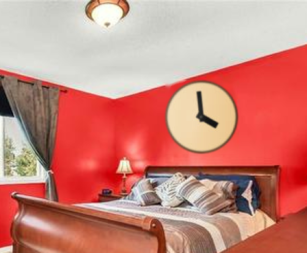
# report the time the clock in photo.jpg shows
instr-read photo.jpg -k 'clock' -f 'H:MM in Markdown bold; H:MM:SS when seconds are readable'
**3:59**
